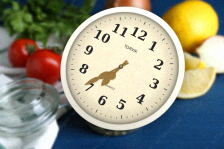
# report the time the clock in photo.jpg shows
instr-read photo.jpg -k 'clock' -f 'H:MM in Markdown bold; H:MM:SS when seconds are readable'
**6:36**
